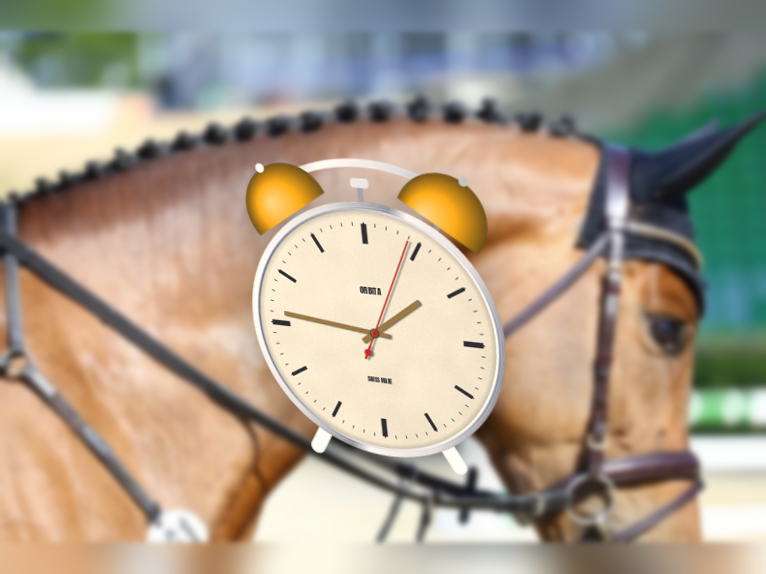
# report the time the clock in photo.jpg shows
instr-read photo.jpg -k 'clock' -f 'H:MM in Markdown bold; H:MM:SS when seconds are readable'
**1:46:04**
